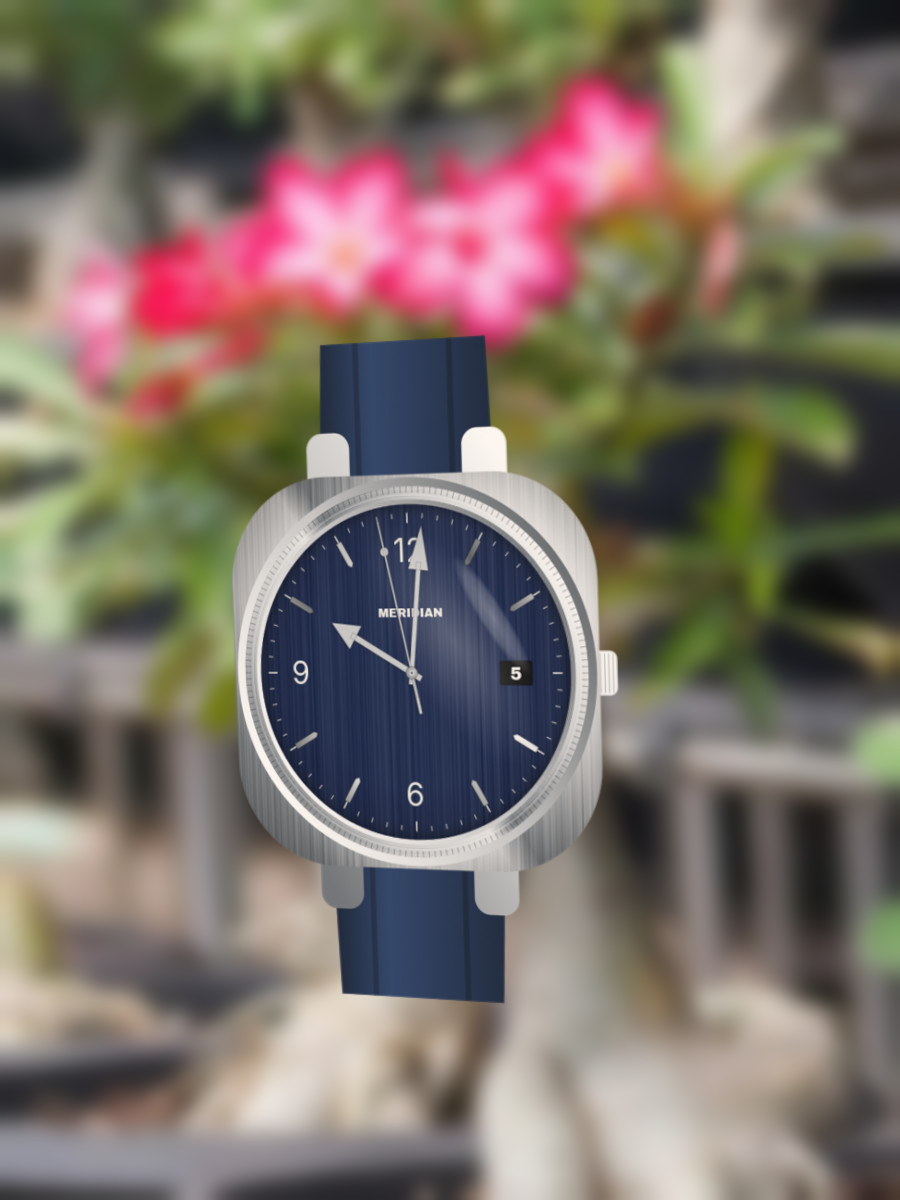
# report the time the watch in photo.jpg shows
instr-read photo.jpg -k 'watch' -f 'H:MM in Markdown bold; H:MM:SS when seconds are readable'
**10:00:58**
